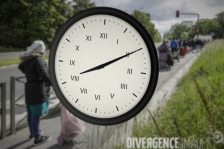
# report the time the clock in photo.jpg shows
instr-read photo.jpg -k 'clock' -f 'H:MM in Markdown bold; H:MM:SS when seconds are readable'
**8:10**
